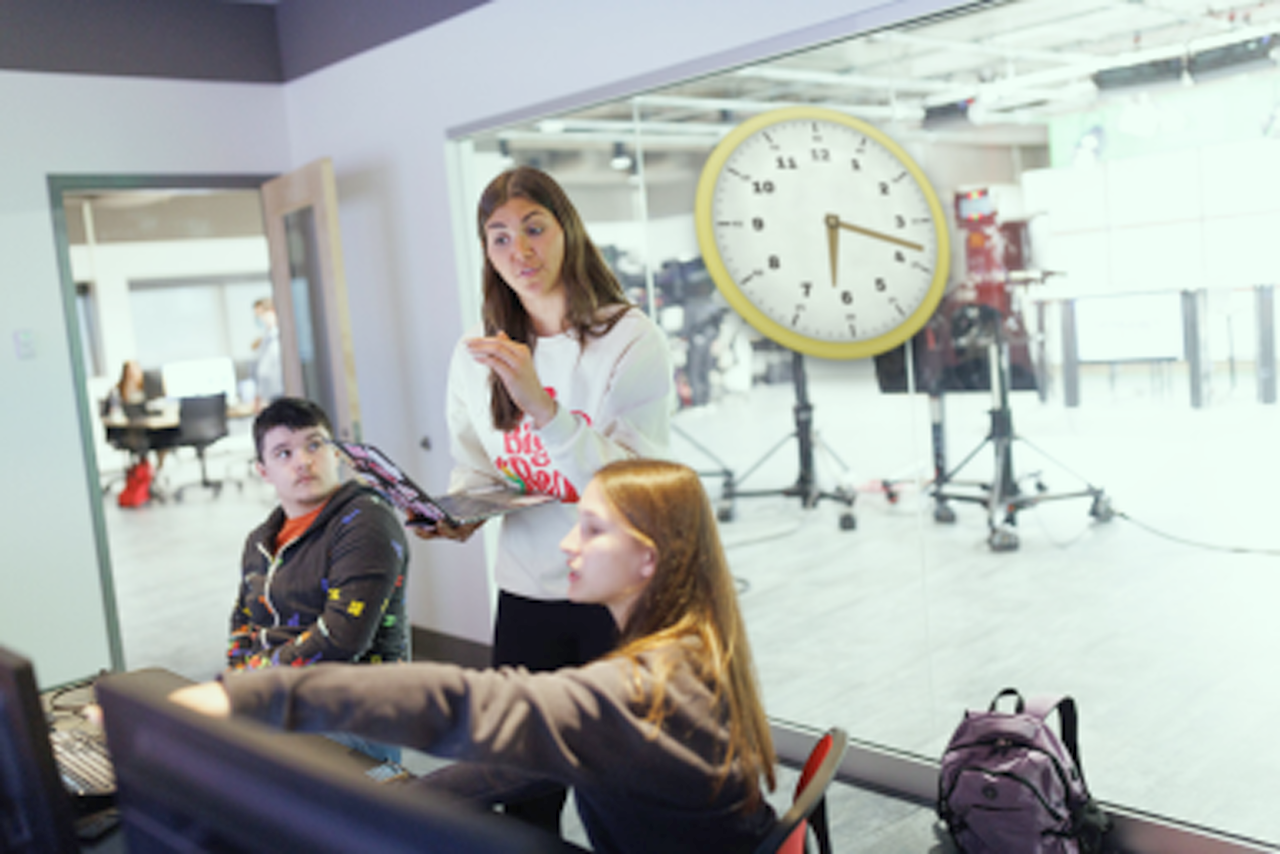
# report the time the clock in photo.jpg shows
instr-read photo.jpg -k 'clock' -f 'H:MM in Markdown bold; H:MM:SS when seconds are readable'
**6:18**
